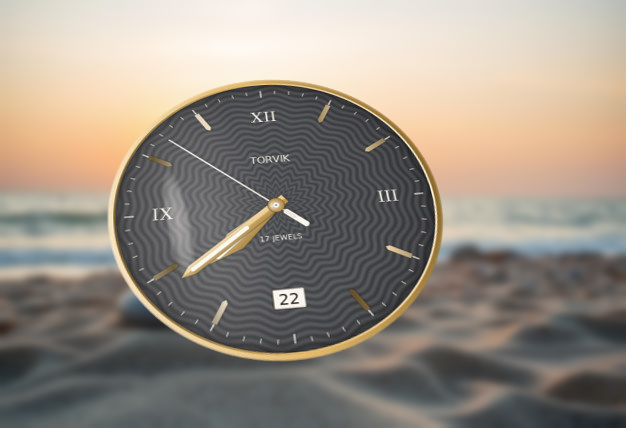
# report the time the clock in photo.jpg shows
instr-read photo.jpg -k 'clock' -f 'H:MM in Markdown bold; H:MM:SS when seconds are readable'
**7:38:52**
